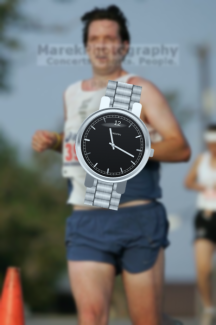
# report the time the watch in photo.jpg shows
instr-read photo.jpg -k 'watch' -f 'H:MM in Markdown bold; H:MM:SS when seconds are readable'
**11:18**
